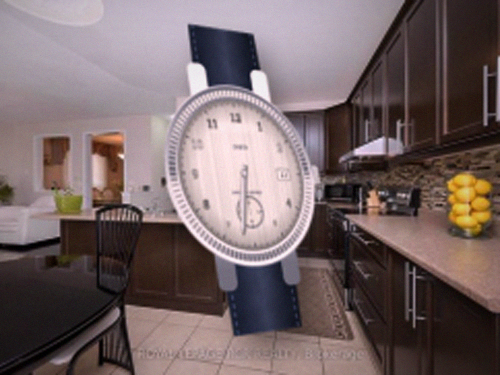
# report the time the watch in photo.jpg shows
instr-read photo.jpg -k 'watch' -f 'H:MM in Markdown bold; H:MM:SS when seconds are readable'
**6:32**
